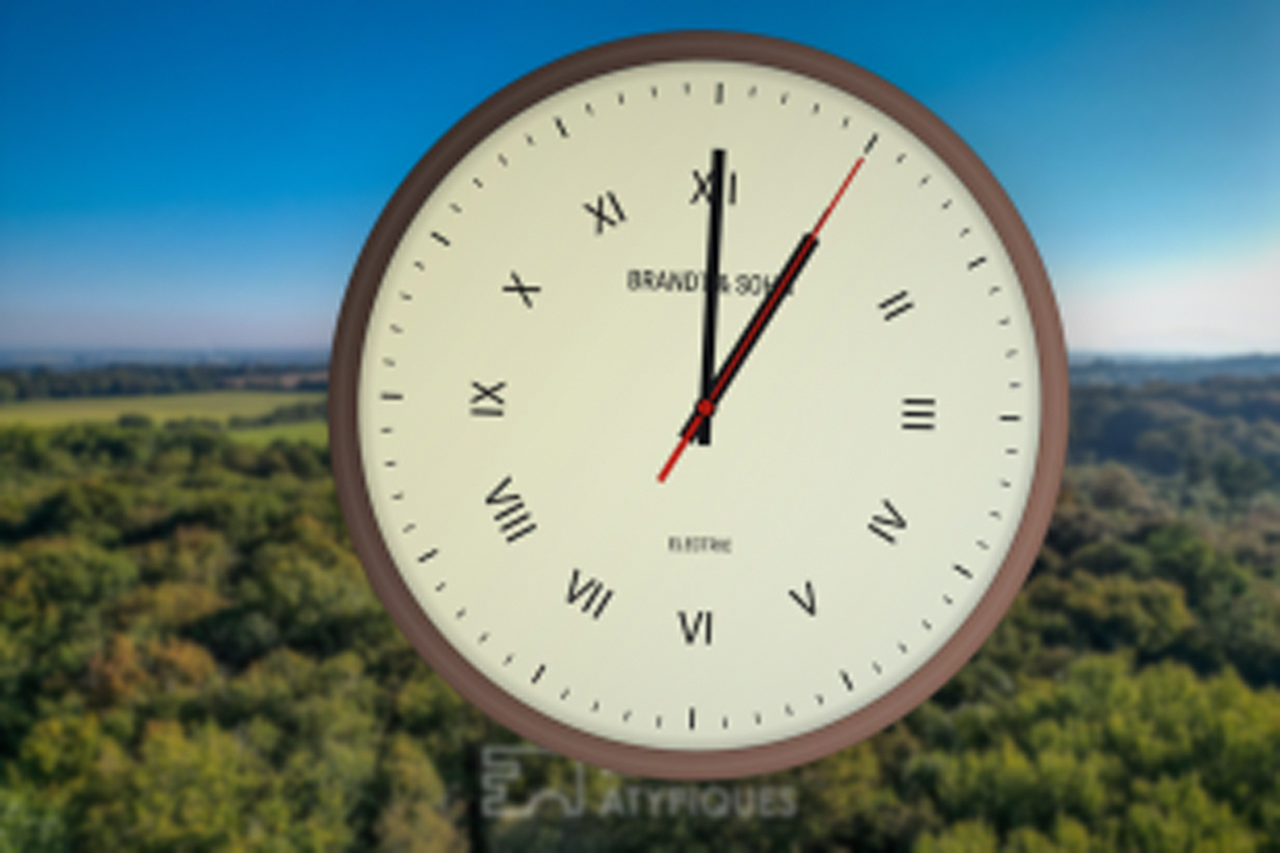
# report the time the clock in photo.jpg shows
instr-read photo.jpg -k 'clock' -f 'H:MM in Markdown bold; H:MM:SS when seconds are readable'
**1:00:05**
